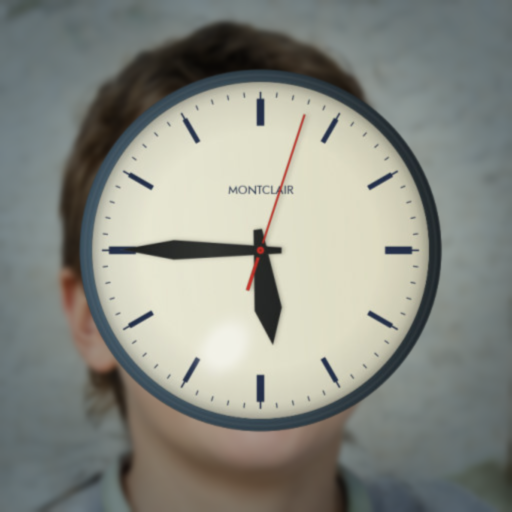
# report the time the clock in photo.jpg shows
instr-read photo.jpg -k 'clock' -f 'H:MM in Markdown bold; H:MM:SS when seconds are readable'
**5:45:03**
